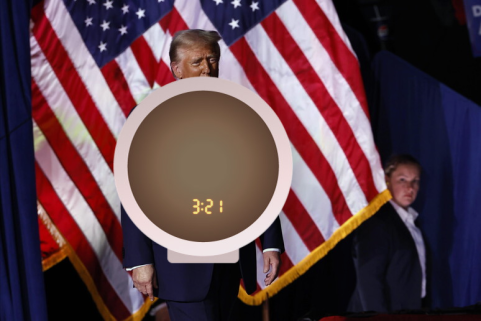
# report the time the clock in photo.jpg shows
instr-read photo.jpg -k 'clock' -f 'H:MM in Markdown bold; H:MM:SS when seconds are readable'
**3:21**
